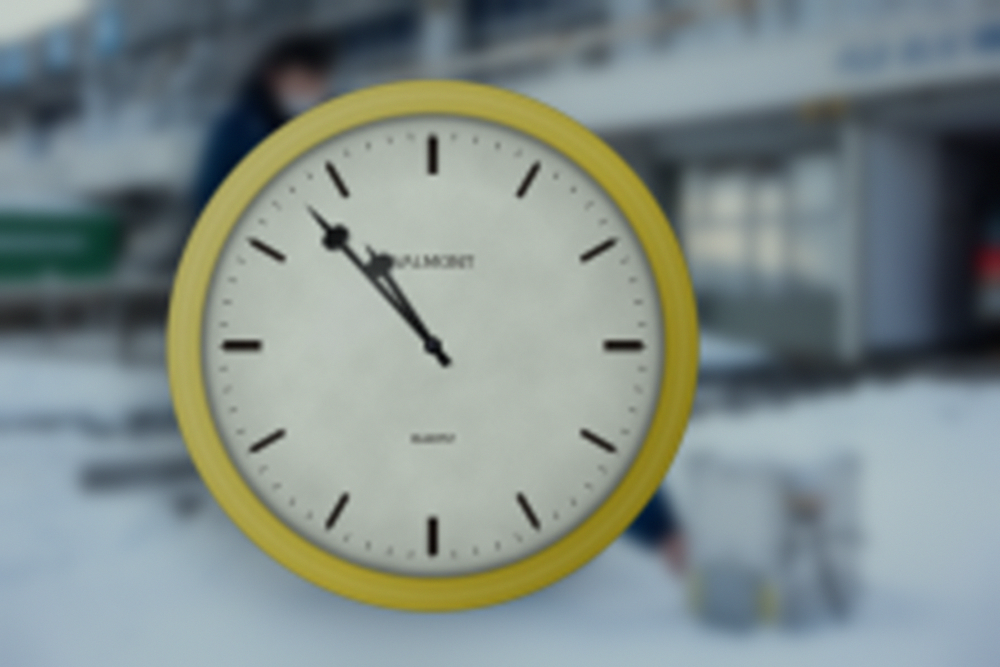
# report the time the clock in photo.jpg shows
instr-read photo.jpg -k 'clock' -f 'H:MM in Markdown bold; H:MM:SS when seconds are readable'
**10:53**
